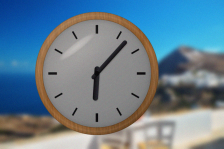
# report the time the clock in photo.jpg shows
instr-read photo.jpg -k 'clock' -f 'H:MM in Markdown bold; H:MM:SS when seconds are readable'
**6:07**
